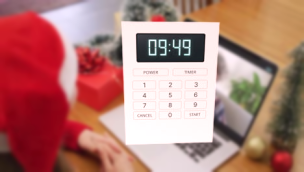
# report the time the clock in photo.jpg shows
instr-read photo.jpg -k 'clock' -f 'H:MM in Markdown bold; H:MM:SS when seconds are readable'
**9:49**
